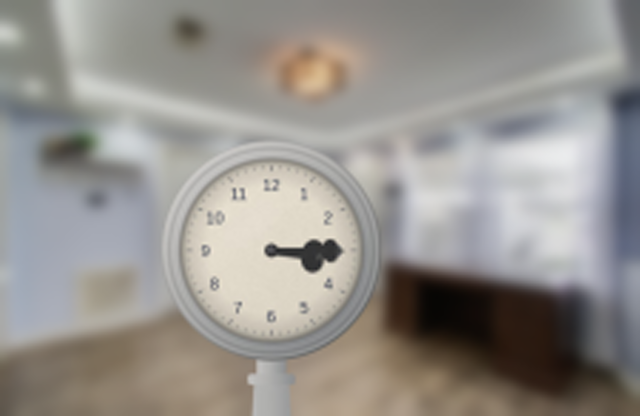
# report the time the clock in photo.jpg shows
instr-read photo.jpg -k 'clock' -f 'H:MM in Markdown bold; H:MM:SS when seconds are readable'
**3:15**
